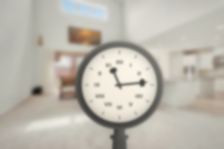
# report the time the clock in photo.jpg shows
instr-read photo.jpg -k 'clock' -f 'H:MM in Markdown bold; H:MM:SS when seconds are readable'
**11:14**
